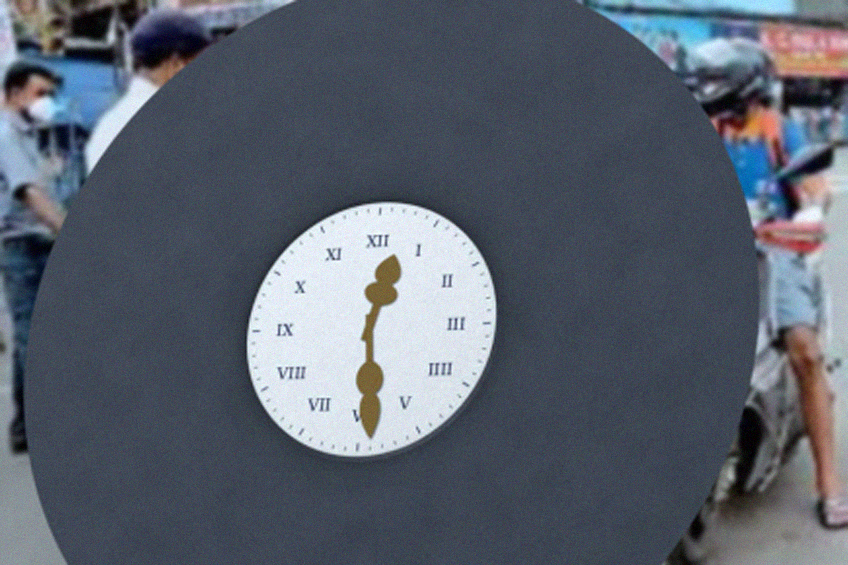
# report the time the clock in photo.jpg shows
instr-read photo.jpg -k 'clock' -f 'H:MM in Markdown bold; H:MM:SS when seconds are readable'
**12:29**
